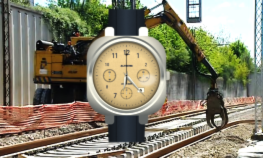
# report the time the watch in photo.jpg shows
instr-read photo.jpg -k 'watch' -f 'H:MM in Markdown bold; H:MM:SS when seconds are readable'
**6:23**
